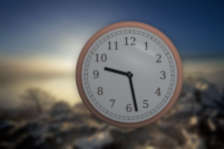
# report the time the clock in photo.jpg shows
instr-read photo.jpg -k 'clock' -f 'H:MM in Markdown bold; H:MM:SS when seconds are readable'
**9:28**
